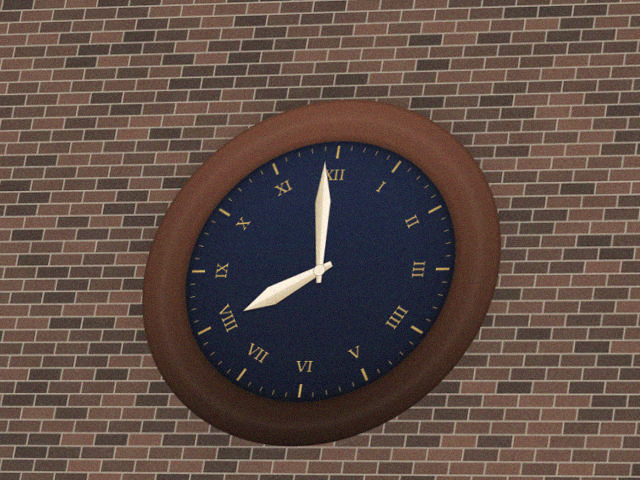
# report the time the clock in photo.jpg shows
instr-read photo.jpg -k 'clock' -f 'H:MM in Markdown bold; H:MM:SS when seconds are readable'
**7:59**
